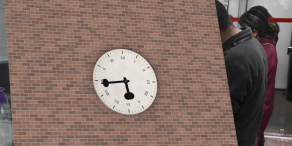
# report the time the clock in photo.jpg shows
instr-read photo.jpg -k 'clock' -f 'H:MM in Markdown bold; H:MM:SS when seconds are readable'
**5:44**
